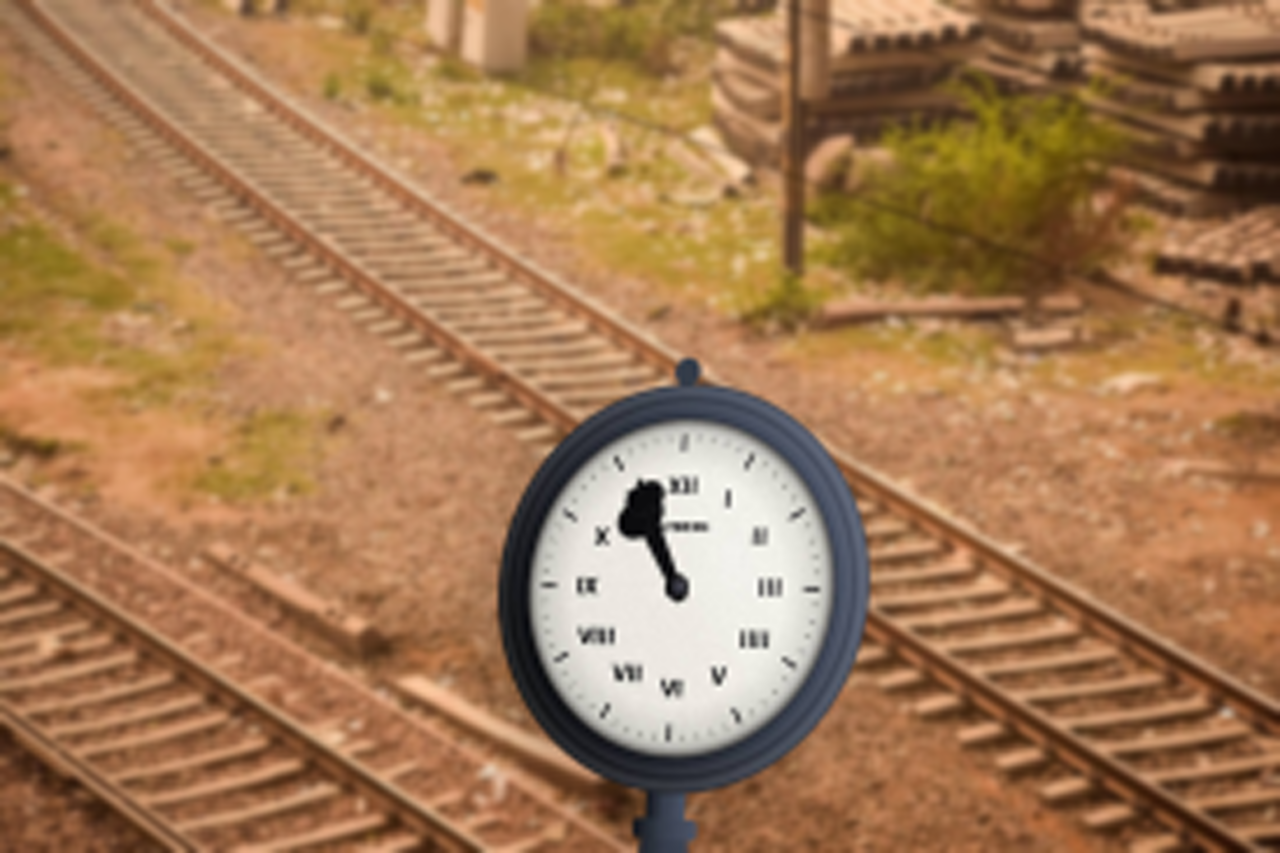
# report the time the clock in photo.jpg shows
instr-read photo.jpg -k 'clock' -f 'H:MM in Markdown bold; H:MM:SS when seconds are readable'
**10:56**
